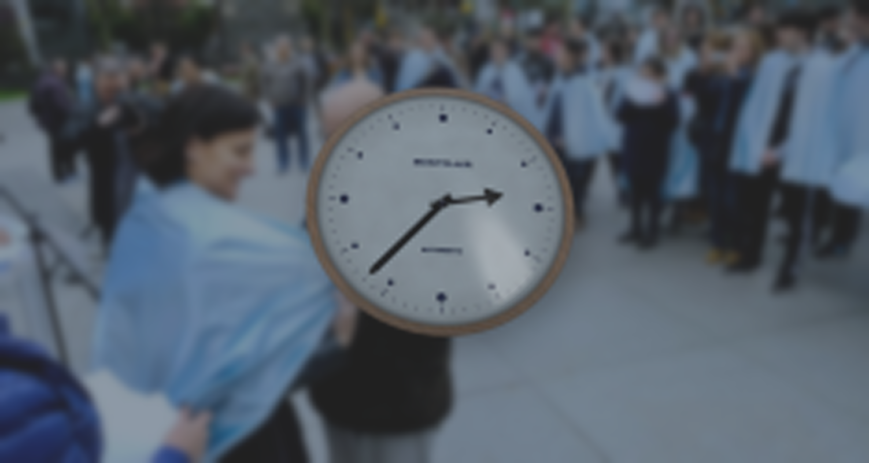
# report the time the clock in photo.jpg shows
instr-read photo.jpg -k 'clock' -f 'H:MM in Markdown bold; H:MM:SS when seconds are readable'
**2:37**
